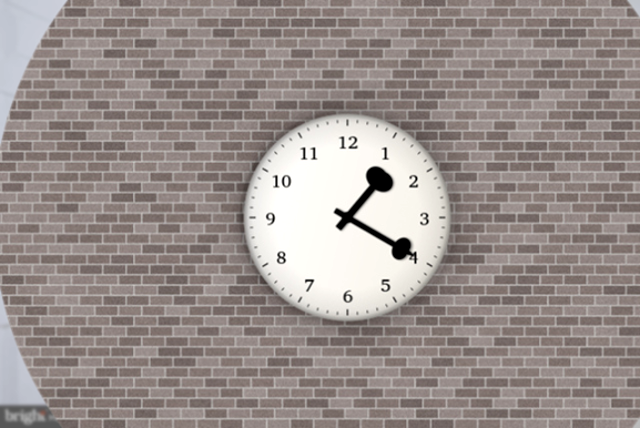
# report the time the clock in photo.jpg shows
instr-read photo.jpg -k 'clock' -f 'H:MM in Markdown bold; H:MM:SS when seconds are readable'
**1:20**
